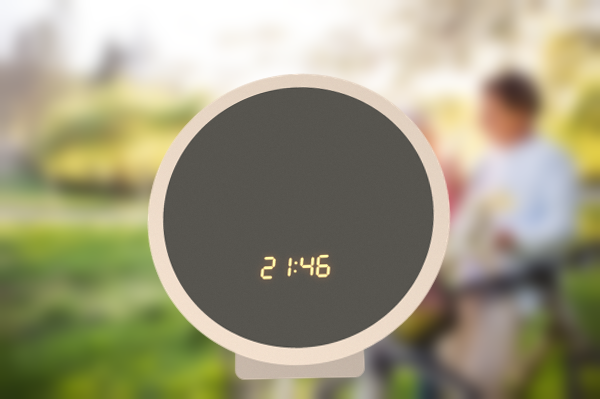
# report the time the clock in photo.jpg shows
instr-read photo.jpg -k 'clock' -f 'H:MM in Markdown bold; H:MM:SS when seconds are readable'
**21:46**
